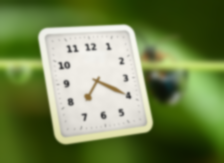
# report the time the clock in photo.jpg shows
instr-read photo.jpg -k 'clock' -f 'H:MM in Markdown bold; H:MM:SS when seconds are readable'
**7:20**
